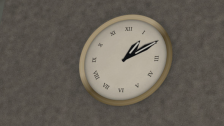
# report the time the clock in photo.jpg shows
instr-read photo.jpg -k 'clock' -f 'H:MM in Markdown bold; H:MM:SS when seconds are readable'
**1:10**
